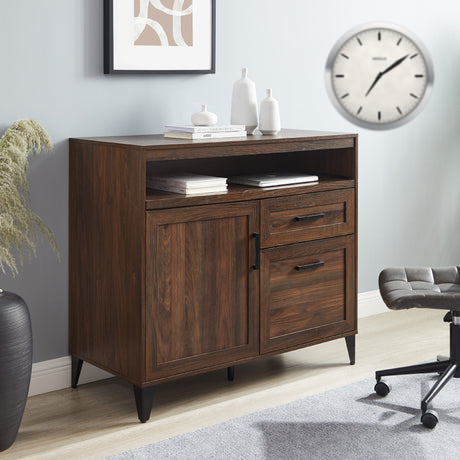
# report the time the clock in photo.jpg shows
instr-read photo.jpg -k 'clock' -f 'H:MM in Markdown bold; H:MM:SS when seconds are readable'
**7:09**
